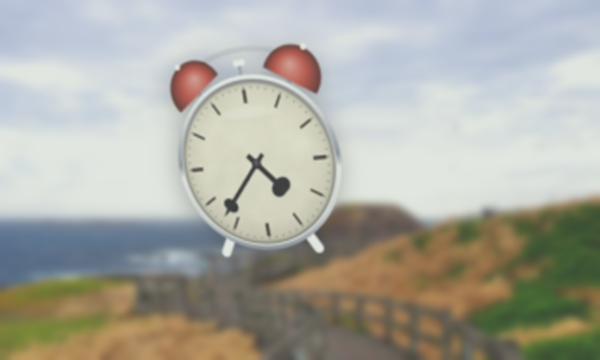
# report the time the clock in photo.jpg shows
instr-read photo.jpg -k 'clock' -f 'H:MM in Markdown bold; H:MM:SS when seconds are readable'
**4:37**
